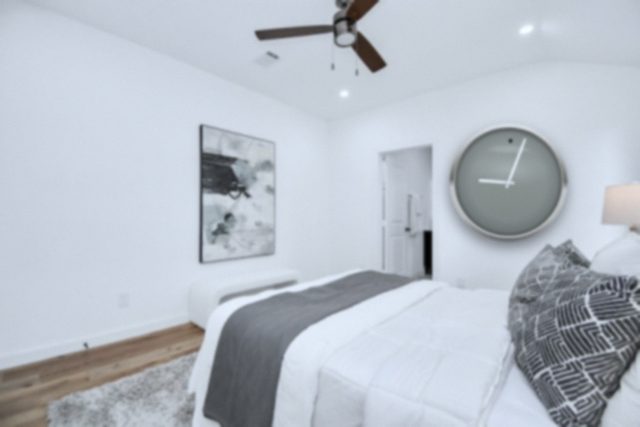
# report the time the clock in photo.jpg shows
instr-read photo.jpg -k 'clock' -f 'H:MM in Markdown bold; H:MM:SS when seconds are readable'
**9:03**
